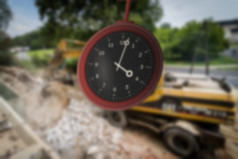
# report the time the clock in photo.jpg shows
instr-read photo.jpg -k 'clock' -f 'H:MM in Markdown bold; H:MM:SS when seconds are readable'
**4:02**
